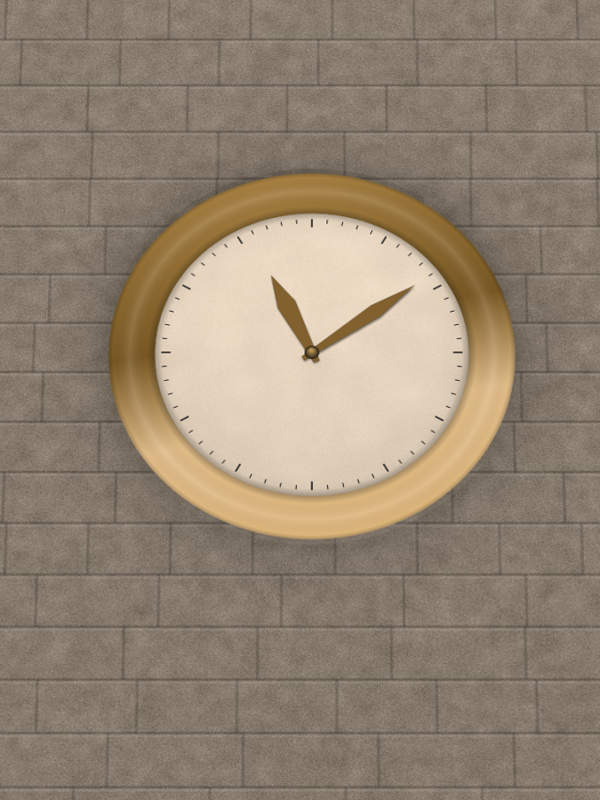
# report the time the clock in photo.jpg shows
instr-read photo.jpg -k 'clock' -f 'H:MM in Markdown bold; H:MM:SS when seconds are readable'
**11:09**
